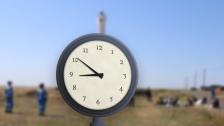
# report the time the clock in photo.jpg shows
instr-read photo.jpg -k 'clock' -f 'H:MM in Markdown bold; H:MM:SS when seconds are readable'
**8:51**
